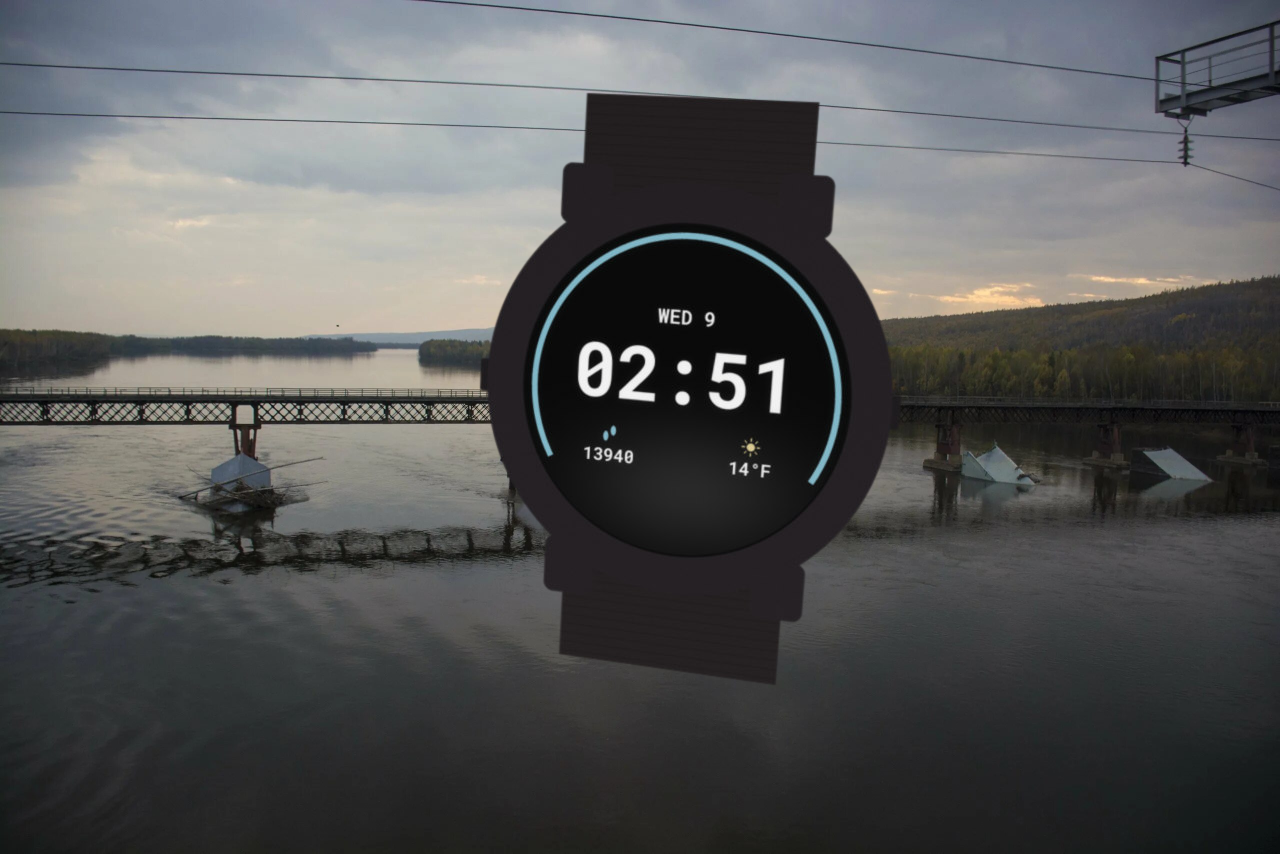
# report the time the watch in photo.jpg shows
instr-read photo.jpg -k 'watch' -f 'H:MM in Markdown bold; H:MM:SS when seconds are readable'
**2:51**
